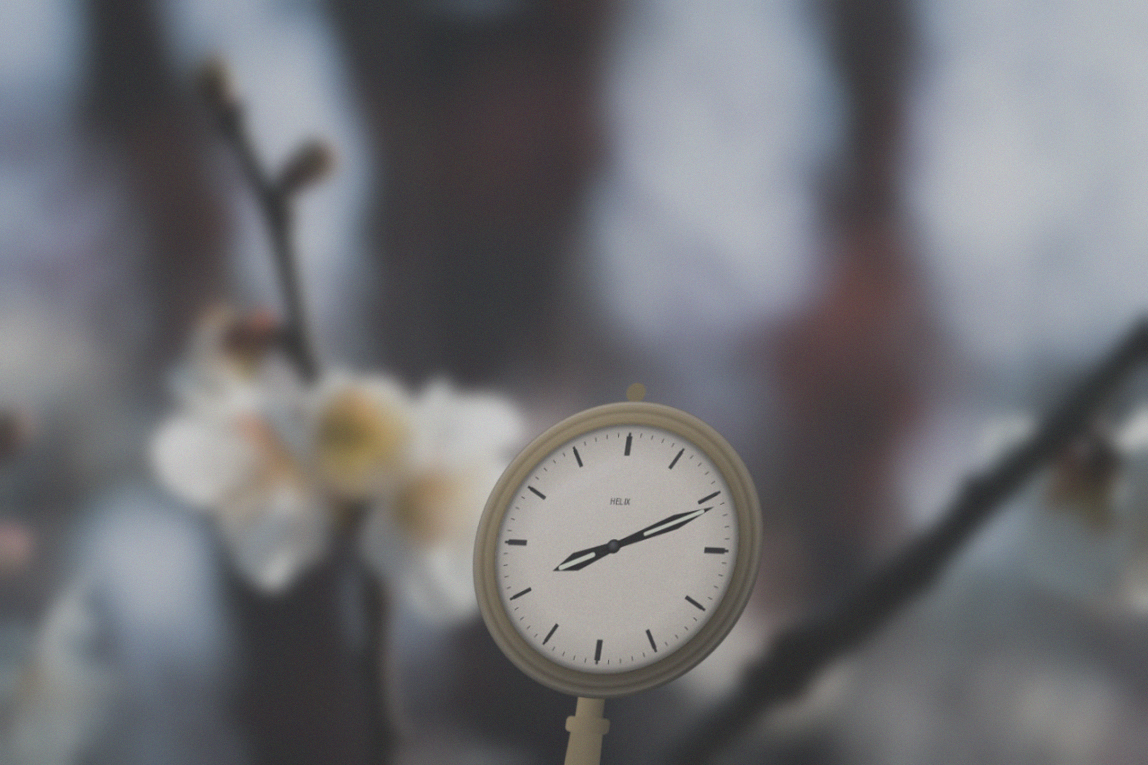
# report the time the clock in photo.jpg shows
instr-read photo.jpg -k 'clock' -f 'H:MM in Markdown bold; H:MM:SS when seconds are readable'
**8:11**
